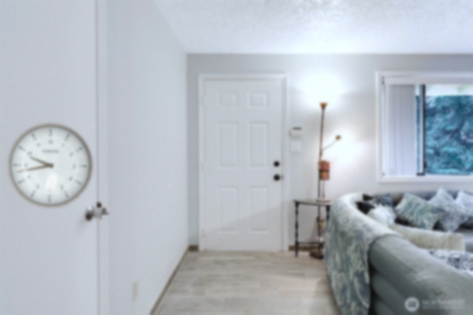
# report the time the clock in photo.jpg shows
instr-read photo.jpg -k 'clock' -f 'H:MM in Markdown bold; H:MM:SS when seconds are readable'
**9:43**
